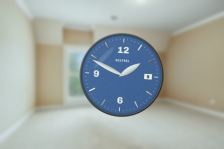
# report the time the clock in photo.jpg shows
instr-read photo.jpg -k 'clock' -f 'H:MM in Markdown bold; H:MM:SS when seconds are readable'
**1:49**
